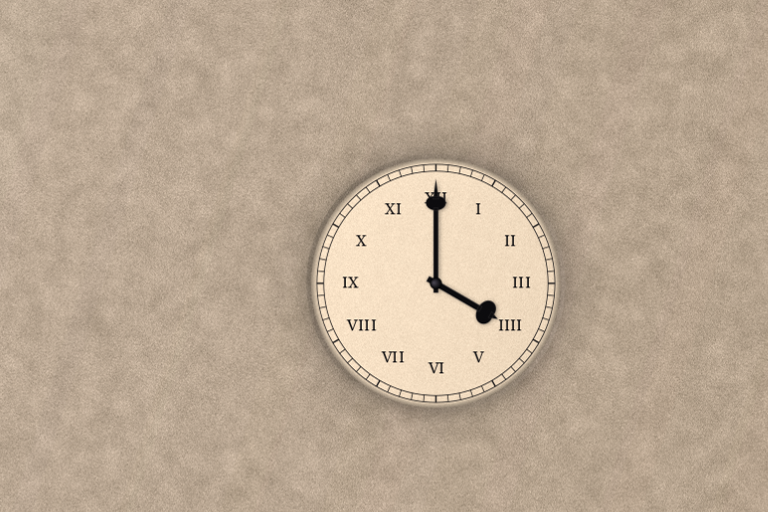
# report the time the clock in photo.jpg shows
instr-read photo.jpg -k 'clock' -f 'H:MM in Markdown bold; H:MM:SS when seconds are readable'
**4:00**
